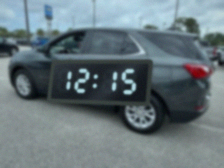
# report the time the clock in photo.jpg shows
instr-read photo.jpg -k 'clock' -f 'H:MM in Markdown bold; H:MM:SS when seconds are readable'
**12:15**
